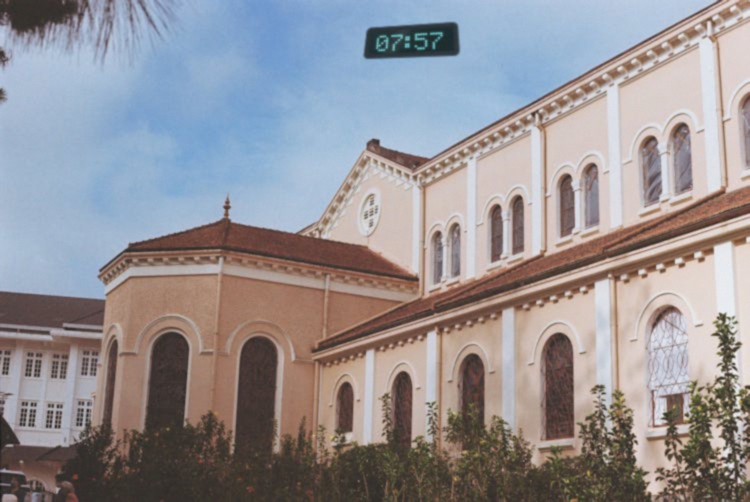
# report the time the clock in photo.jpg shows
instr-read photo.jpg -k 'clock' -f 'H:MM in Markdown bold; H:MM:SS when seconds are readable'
**7:57**
